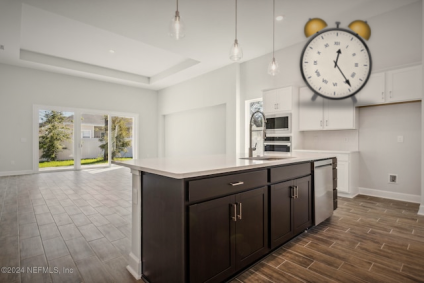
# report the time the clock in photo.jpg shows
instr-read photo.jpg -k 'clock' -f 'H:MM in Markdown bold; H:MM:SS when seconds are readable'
**12:24**
